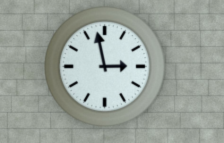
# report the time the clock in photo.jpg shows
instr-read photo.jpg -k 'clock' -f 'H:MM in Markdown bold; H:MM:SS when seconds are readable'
**2:58**
